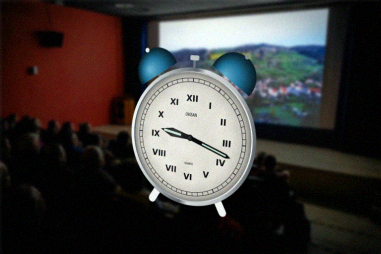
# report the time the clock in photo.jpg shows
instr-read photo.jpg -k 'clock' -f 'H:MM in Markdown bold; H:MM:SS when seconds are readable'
**9:18**
